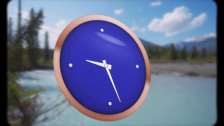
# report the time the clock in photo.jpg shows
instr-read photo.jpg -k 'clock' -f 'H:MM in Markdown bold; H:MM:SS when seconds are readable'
**9:27**
